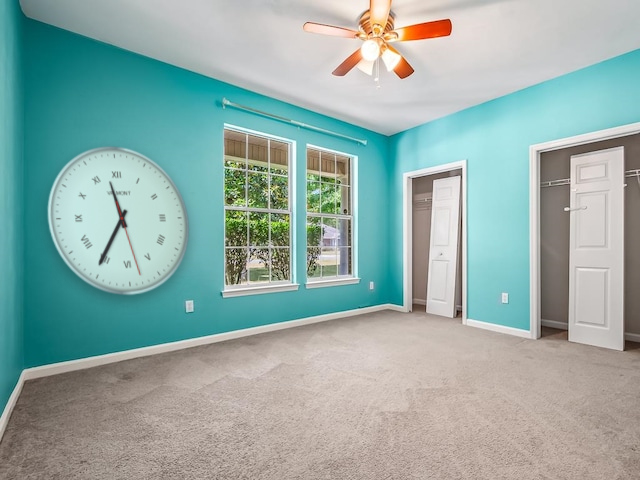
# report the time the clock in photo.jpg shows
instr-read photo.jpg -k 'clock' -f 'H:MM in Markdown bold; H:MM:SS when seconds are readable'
**11:35:28**
